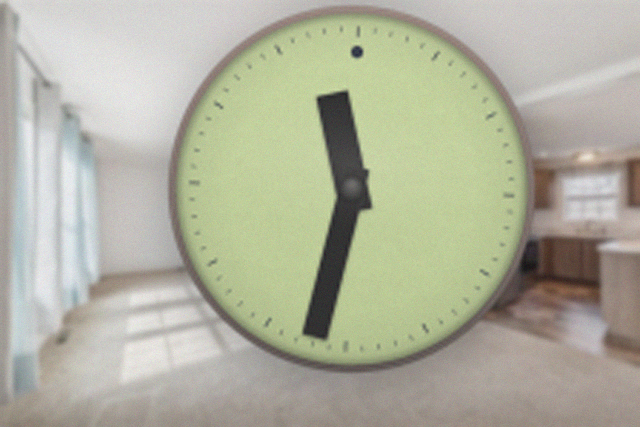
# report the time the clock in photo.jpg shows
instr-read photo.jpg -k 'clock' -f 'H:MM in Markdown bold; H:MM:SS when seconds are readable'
**11:32**
